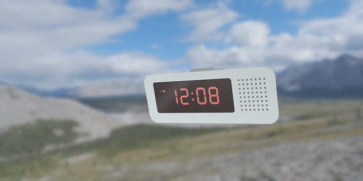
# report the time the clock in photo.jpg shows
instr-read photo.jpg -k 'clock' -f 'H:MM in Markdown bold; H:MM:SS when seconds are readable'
**12:08**
